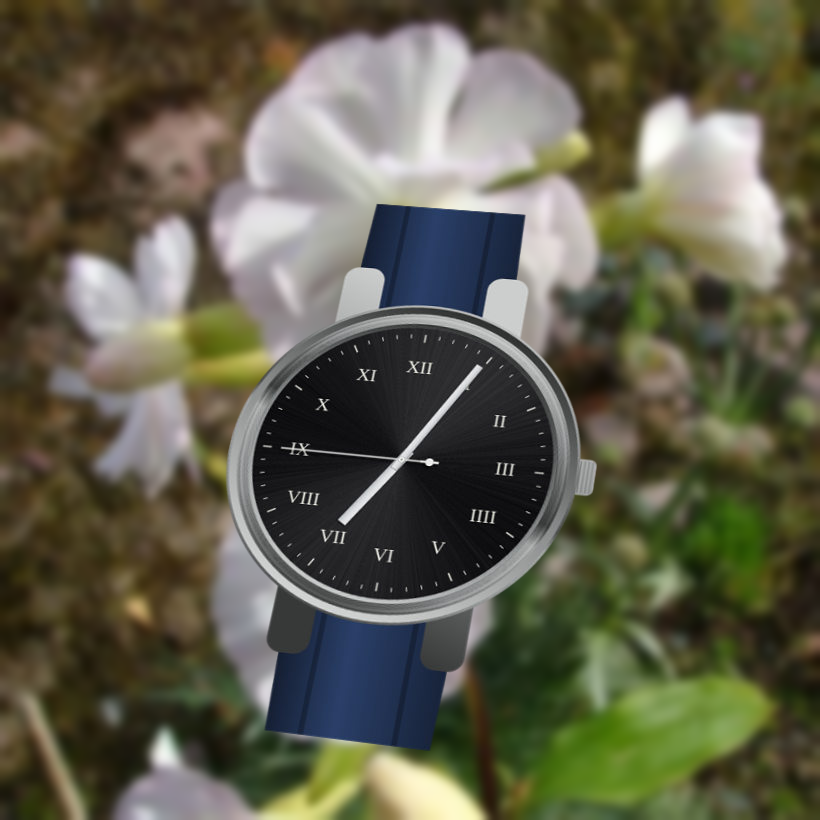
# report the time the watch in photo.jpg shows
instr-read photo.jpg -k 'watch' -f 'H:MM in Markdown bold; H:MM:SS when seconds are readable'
**7:04:45**
